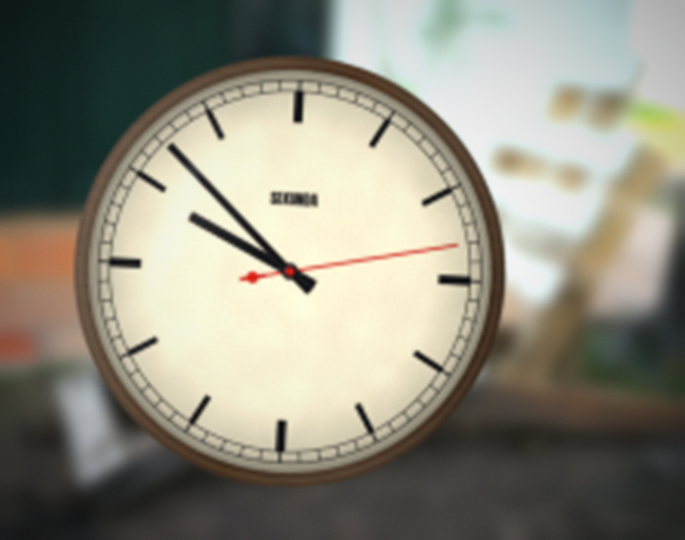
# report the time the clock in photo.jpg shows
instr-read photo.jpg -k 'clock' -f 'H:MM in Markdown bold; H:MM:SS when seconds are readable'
**9:52:13**
